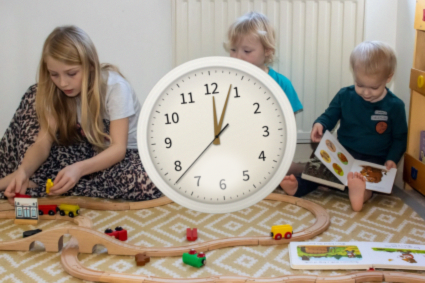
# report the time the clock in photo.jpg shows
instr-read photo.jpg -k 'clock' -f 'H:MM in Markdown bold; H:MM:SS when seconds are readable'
**12:03:38**
